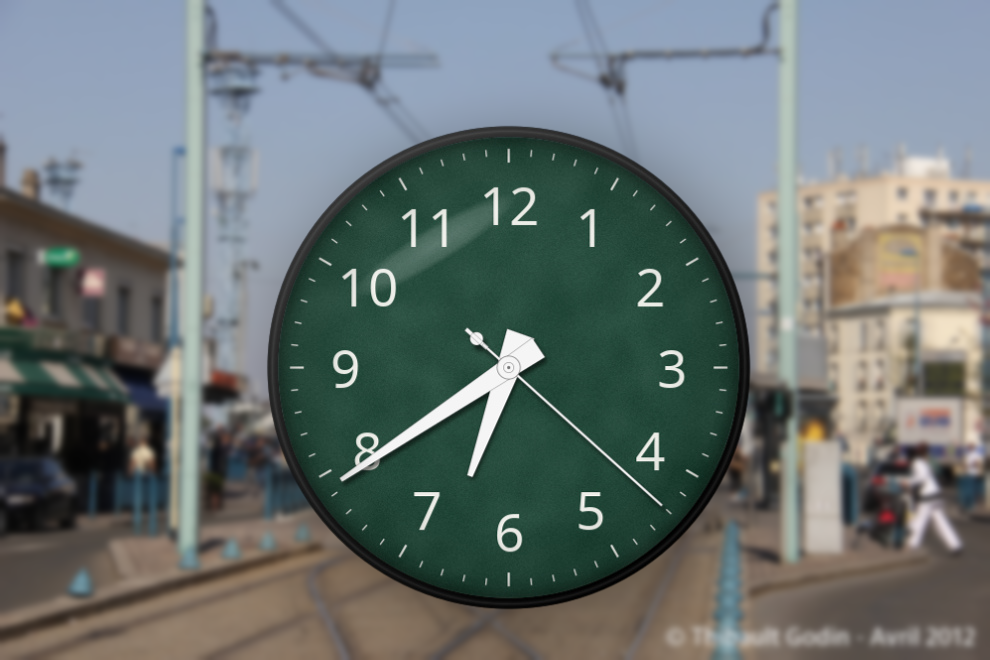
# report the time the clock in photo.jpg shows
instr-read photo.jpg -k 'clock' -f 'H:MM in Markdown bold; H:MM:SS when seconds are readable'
**6:39:22**
